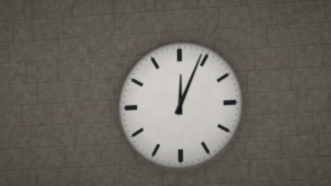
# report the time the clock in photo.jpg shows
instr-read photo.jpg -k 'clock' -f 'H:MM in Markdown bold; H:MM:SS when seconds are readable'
**12:04**
